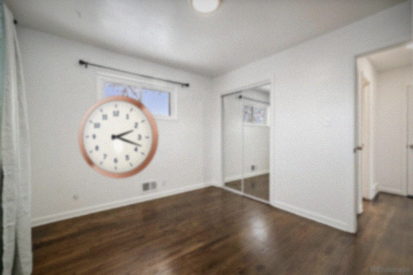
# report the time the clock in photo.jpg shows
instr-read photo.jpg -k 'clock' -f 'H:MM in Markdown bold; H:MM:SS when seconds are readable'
**2:18**
